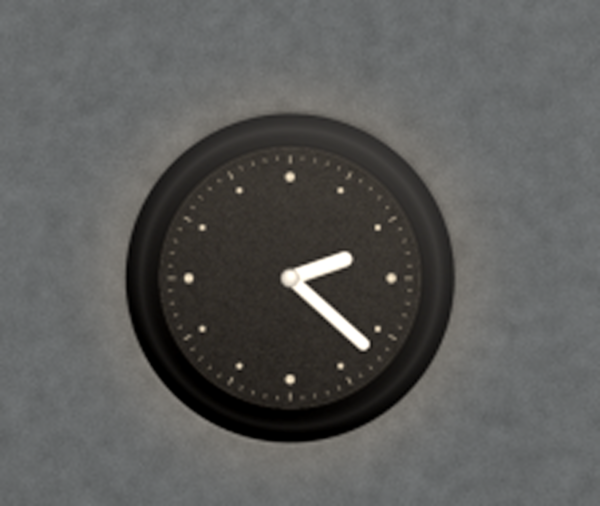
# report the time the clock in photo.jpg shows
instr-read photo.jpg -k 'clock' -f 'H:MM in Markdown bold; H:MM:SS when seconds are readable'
**2:22**
